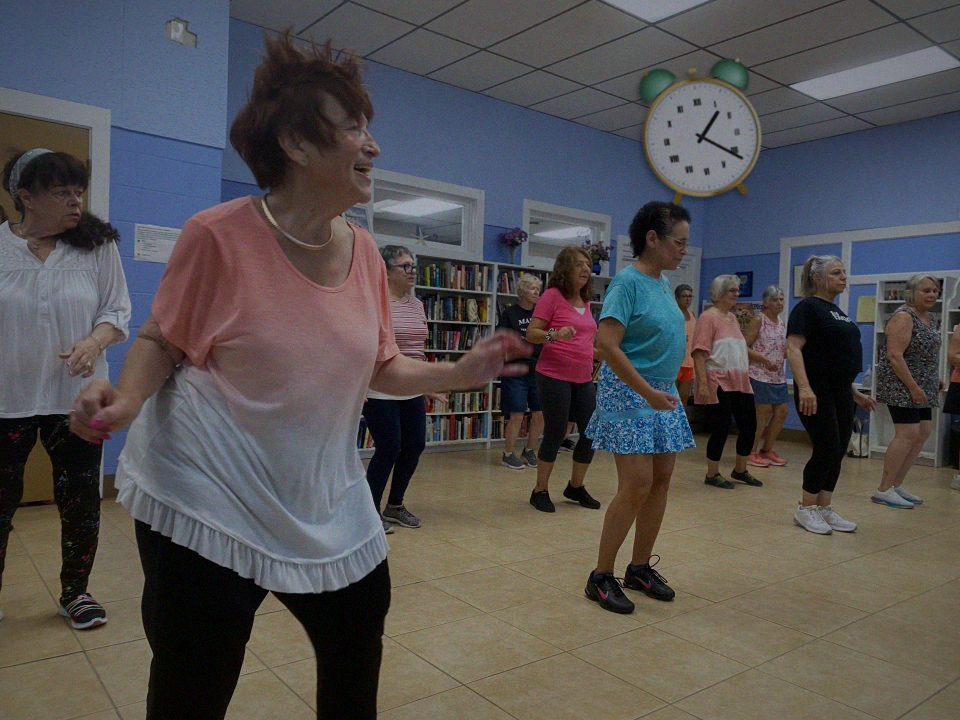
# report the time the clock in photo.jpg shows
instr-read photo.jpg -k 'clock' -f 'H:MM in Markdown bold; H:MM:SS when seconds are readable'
**1:21**
